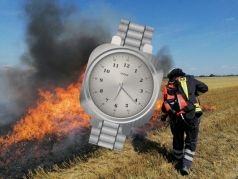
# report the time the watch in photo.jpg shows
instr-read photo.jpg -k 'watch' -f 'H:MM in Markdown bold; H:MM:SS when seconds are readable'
**6:21**
